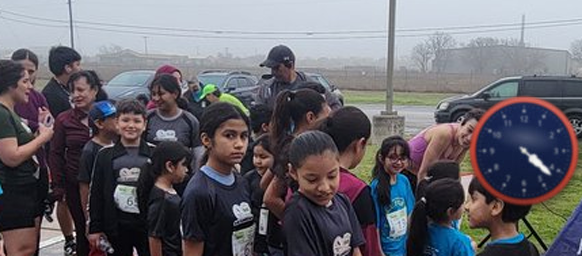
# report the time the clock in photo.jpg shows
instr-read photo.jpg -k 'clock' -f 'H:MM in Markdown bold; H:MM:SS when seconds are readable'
**4:22**
